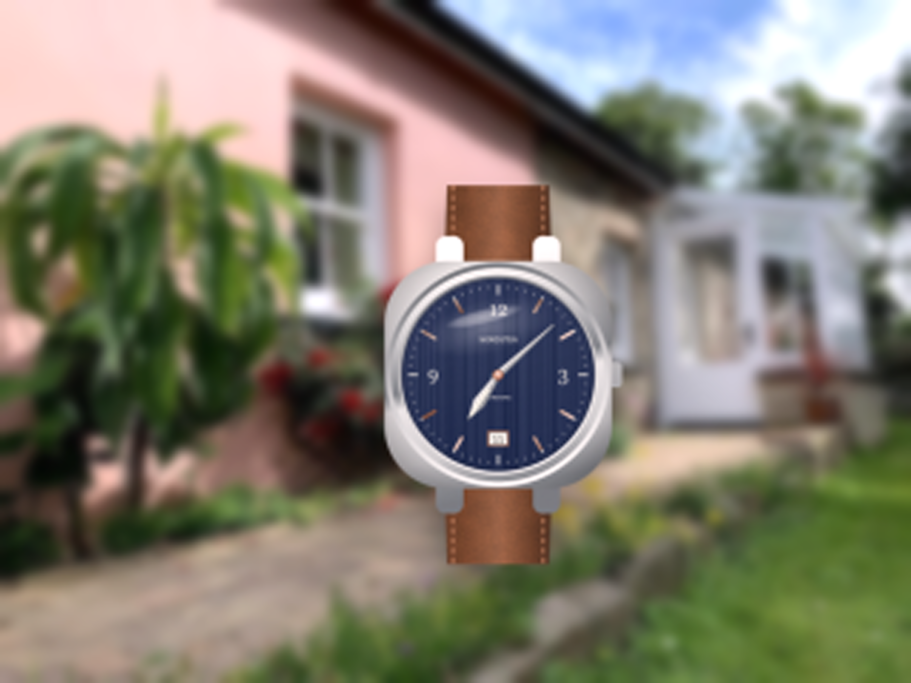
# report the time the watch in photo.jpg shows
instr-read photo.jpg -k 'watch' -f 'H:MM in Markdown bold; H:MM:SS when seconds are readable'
**7:08**
